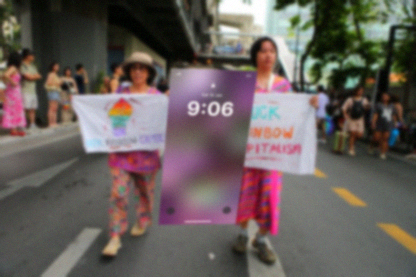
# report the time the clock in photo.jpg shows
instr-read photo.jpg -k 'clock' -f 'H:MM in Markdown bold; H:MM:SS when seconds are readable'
**9:06**
